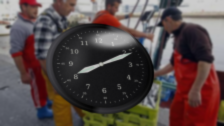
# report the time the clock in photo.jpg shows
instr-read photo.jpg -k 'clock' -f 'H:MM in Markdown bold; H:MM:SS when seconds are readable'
**8:11**
